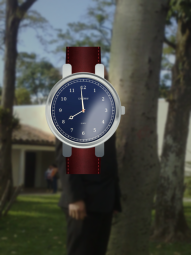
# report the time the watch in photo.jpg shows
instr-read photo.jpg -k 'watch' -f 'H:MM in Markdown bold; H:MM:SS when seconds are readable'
**7:59**
